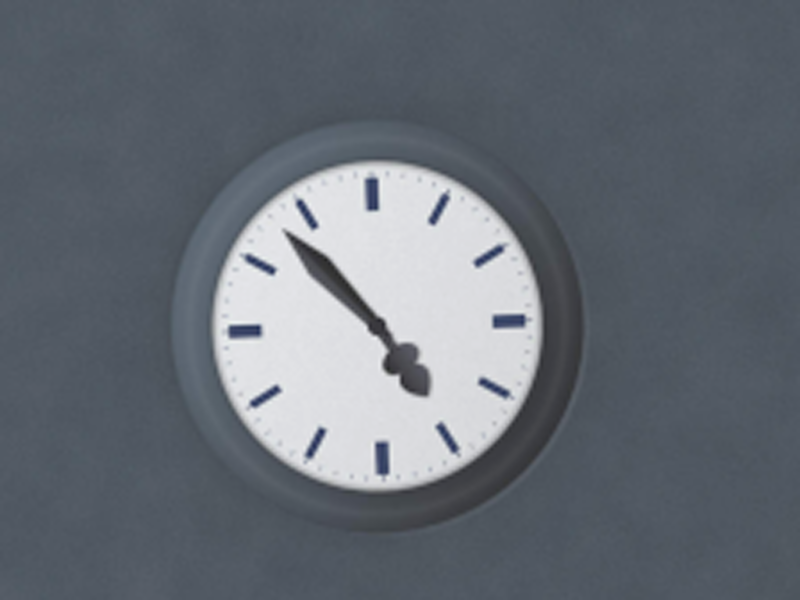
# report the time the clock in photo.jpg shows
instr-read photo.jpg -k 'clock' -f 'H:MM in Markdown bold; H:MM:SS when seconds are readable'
**4:53**
